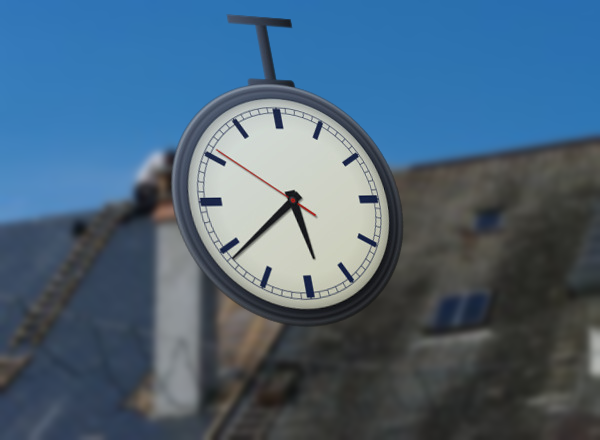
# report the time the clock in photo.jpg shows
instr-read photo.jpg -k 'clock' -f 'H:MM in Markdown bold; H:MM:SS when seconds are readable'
**5:38:51**
